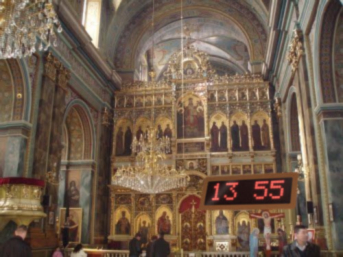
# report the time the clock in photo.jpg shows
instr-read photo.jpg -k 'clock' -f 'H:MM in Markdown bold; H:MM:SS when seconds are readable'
**13:55**
